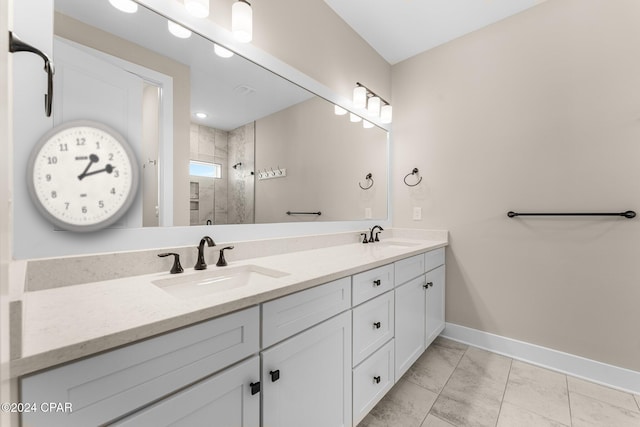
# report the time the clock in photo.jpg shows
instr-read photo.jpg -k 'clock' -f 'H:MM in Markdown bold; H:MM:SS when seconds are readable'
**1:13**
